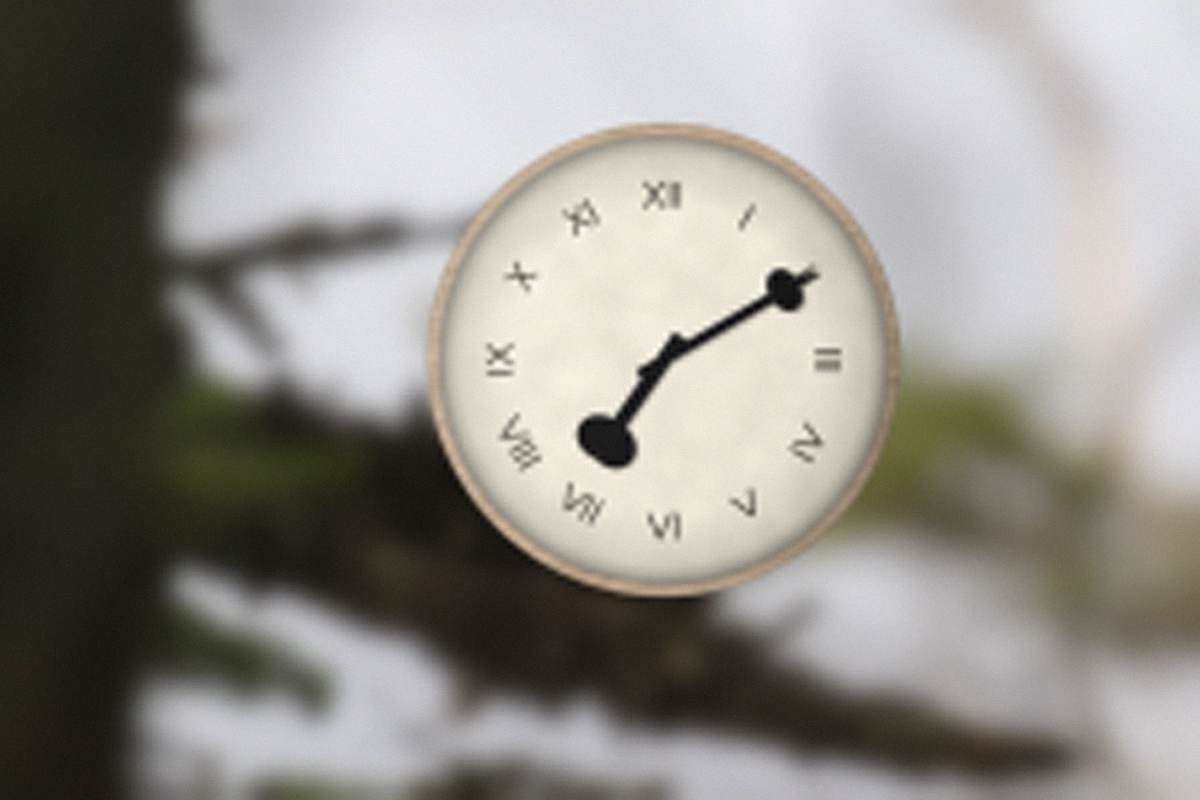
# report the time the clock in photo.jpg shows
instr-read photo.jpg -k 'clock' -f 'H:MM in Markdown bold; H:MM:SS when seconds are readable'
**7:10**
